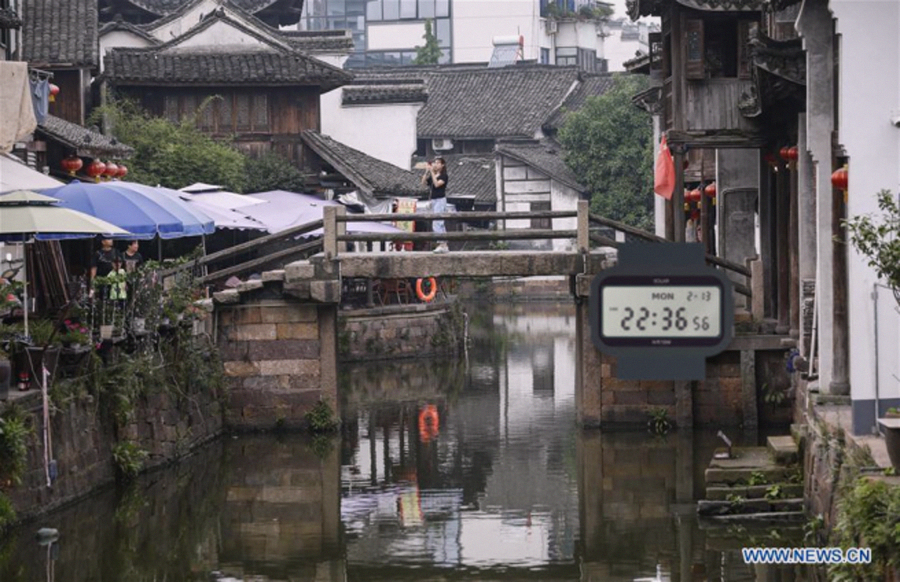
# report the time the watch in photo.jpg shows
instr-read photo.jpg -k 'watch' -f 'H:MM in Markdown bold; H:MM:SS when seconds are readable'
**22:36:56**
